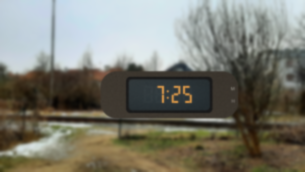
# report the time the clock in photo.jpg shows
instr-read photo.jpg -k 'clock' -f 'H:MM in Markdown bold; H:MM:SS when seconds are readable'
**7:25**
